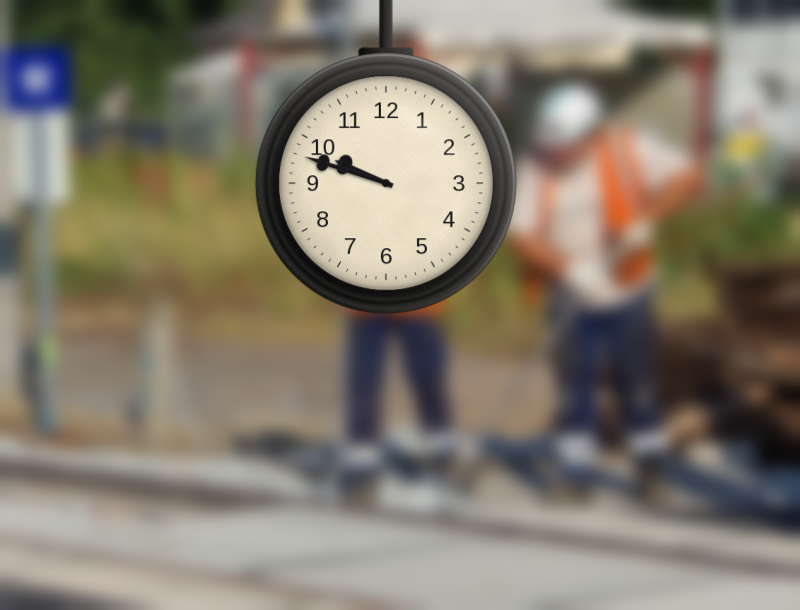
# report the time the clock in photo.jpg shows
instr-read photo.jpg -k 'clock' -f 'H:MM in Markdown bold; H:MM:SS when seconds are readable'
**9:48**
